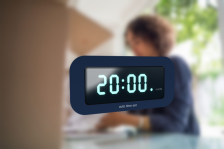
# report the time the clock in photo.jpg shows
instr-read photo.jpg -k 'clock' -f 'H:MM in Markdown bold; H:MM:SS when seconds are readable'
**20:00**
